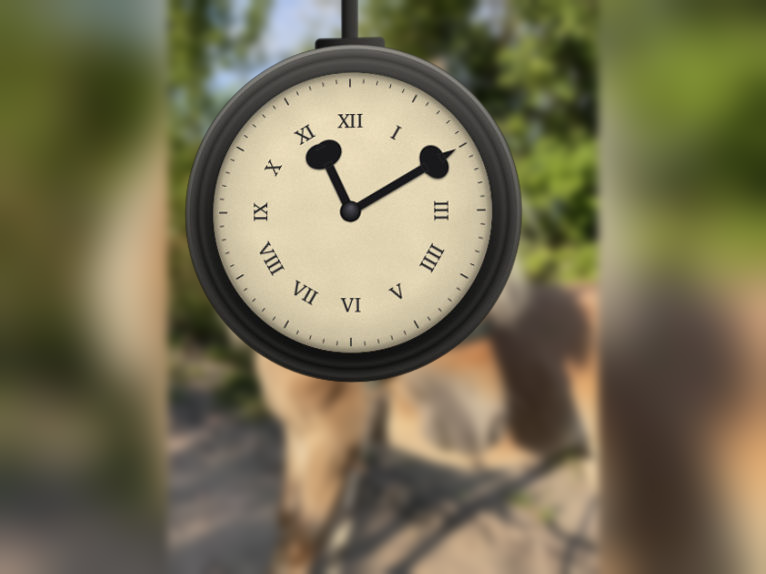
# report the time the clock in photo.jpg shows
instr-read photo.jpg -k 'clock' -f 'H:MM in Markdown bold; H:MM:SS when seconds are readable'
**11:10**
